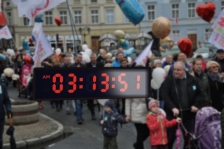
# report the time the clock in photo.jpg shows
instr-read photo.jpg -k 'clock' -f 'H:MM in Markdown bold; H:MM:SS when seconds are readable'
**3:13:51**
